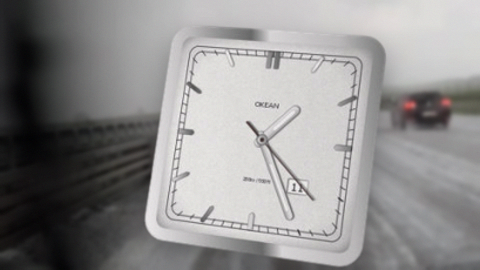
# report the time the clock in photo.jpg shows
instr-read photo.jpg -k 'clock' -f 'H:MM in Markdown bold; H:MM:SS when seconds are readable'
**1:25:22**
